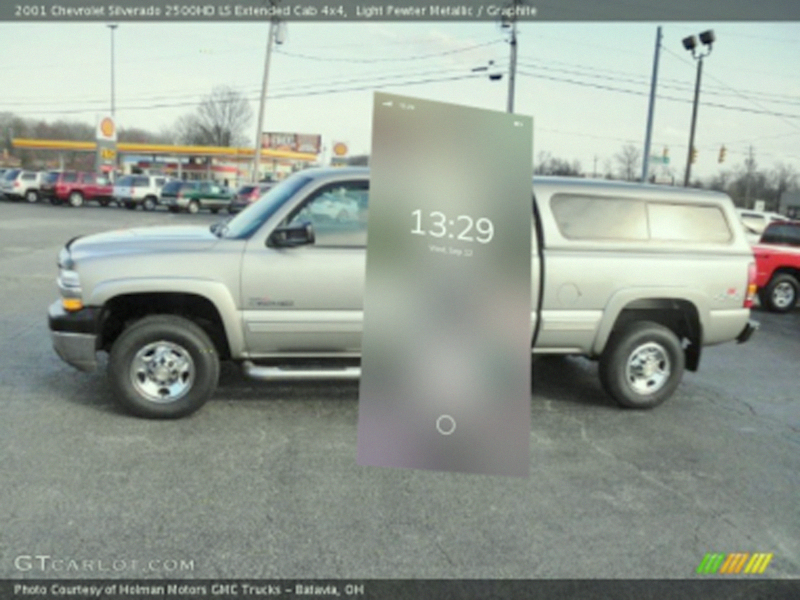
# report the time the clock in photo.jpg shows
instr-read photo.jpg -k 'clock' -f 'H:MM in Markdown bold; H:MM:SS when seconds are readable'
**13:29**
